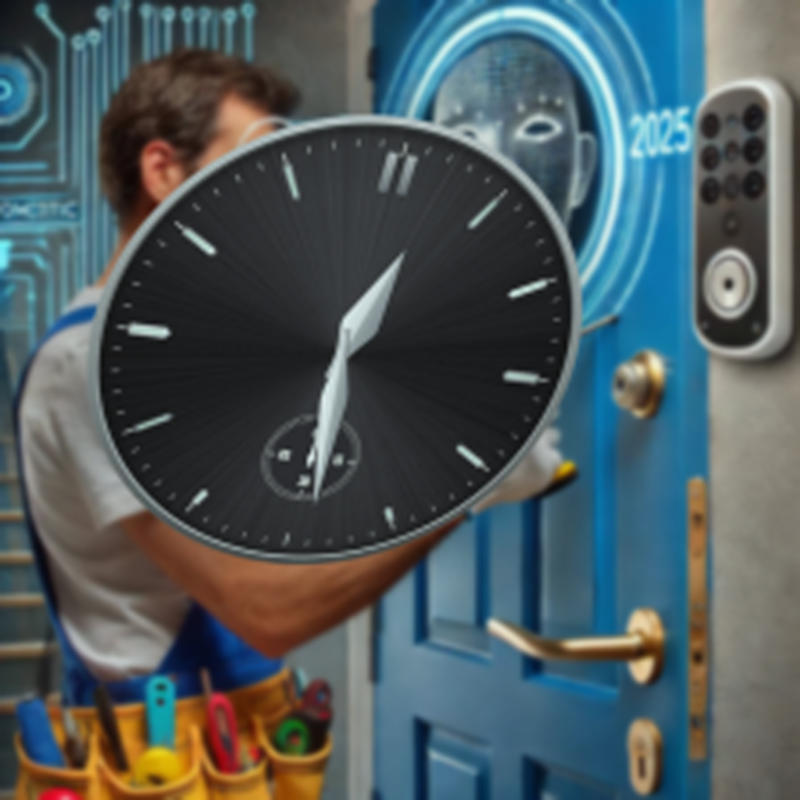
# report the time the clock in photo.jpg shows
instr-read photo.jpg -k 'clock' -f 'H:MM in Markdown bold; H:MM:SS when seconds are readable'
**12:29**
